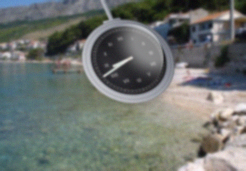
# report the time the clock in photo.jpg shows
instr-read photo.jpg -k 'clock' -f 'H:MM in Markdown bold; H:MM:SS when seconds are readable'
**8:42**
